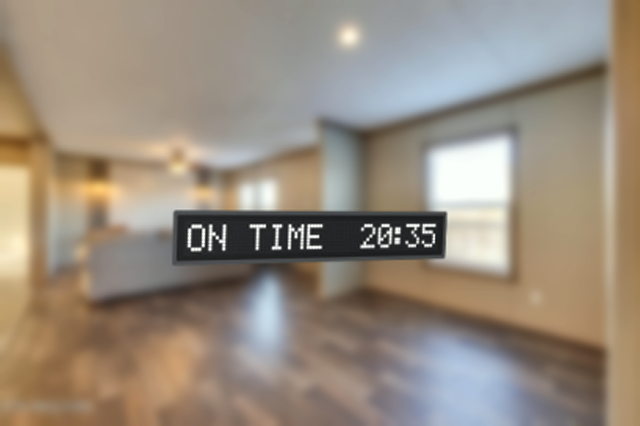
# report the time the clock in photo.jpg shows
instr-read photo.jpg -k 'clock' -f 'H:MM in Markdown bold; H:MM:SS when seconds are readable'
**20:35**
